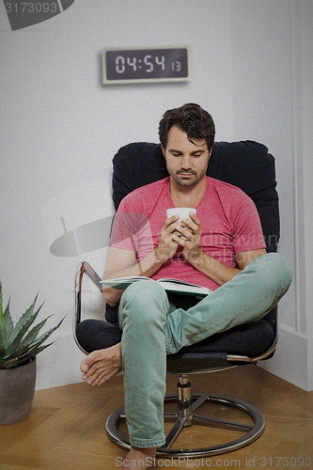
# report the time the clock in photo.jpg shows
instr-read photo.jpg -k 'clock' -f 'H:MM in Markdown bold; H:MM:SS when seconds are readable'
**4:54:13**
